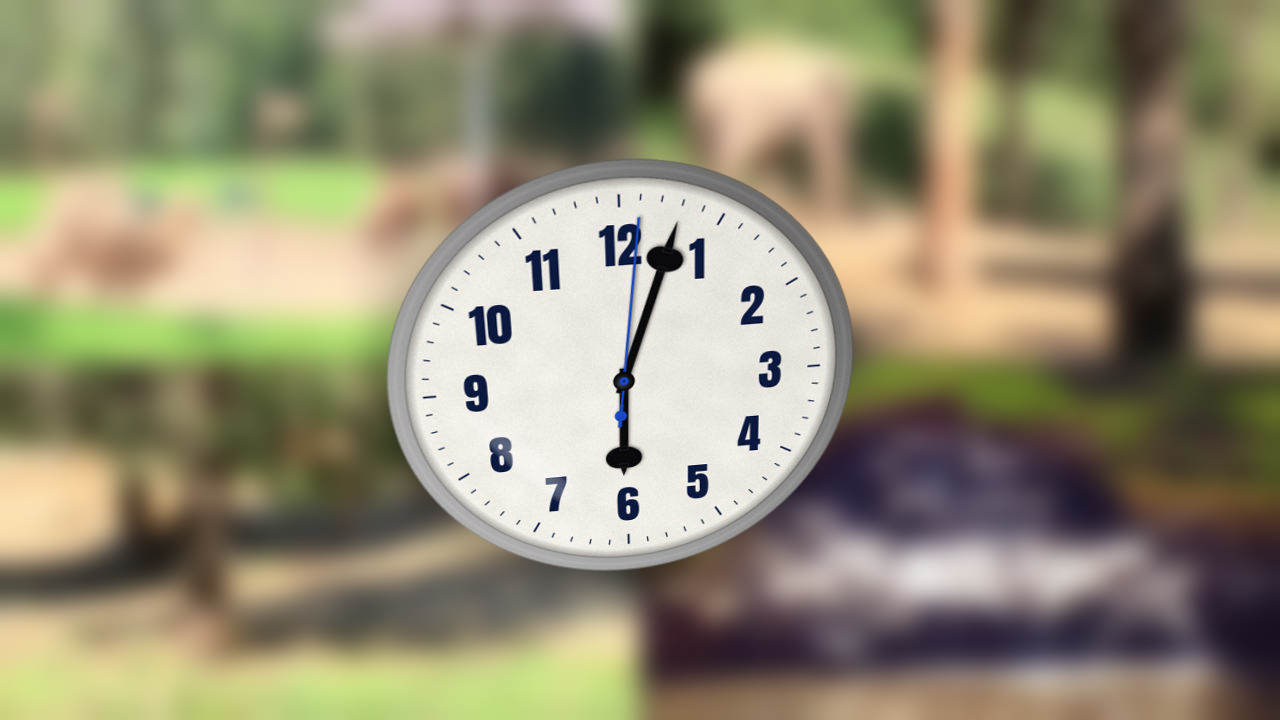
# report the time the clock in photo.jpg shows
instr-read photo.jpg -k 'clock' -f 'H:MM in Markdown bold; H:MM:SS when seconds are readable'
**6:03:01**
